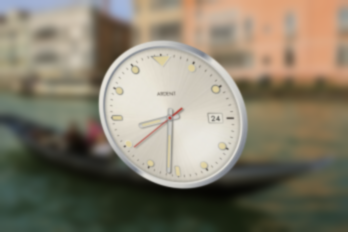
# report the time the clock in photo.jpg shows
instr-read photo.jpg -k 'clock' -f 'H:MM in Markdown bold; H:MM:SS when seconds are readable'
**8:31:39**
